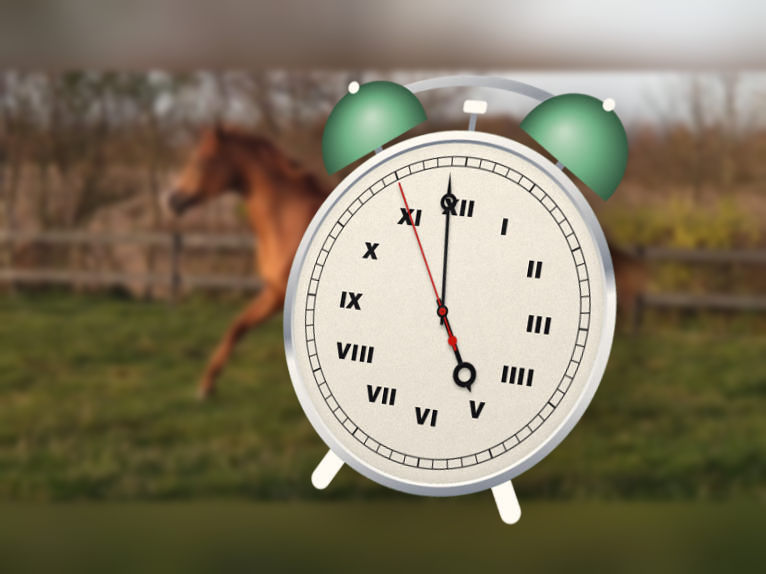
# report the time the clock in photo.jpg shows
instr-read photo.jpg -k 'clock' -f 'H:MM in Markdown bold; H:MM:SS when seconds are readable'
**4:58:55**
